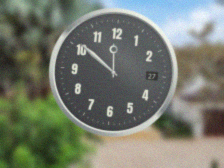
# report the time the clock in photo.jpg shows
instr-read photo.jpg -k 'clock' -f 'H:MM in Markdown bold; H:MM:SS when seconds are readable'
**11:51**
